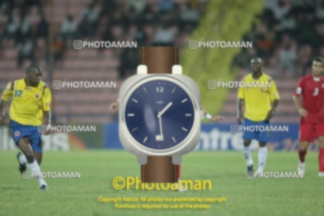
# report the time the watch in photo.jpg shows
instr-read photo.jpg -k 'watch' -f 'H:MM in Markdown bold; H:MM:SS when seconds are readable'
**1:29**
